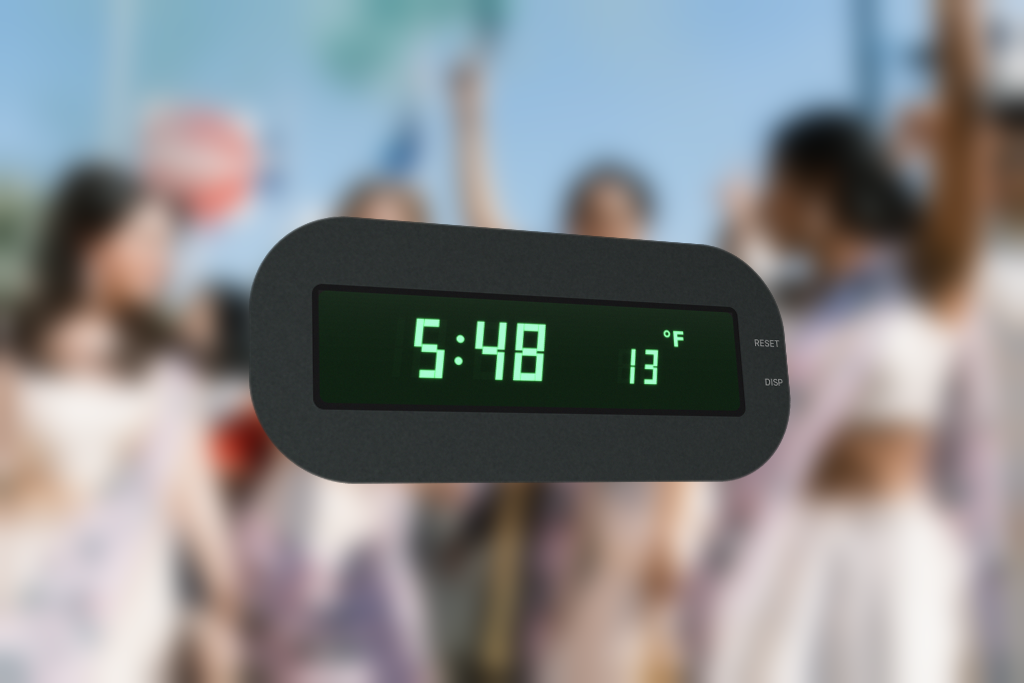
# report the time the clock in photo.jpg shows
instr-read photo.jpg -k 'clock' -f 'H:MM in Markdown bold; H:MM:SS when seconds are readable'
**5:48**
